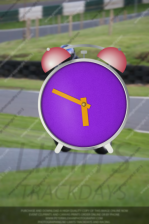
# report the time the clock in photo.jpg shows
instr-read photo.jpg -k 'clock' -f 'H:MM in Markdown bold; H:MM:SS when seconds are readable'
**5:49**
